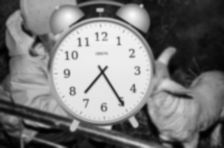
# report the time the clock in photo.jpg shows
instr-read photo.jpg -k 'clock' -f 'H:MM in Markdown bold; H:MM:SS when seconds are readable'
**7:25**
